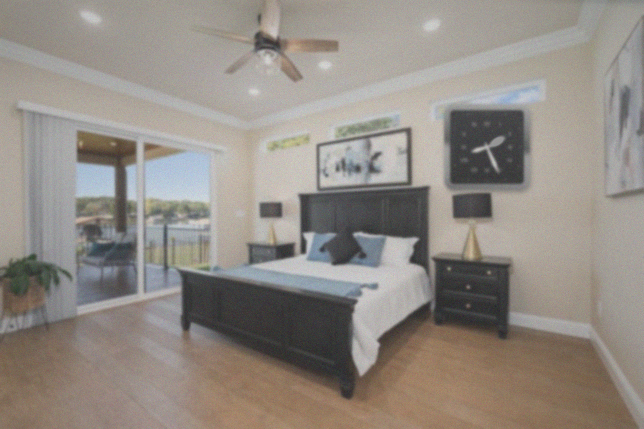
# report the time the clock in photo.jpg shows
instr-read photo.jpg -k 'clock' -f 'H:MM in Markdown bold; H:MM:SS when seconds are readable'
**8:26**
